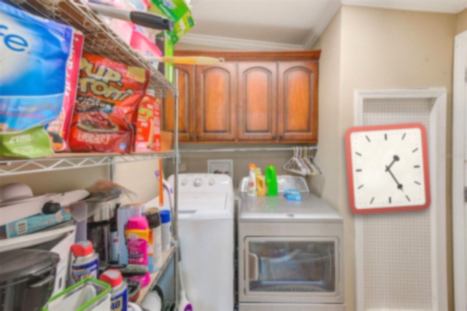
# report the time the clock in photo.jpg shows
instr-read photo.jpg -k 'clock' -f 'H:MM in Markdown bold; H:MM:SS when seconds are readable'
**1:25**
